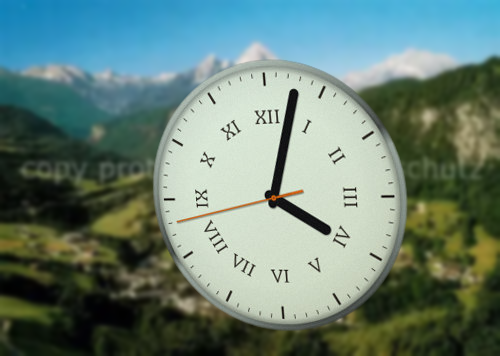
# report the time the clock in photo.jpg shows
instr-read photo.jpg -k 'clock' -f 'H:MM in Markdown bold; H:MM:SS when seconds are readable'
**4:02:43**
